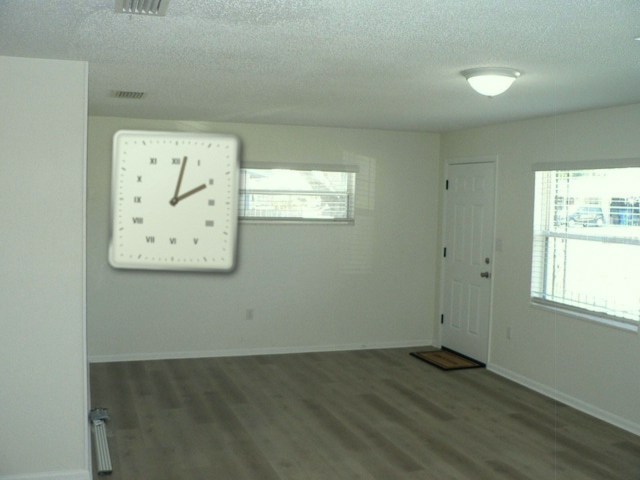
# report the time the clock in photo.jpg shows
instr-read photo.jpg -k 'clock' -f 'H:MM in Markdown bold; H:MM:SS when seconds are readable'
**2:02**
